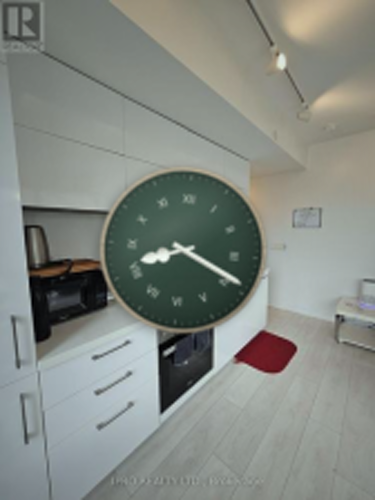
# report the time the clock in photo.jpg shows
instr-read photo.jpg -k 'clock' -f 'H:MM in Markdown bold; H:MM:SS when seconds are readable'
**8:19**
